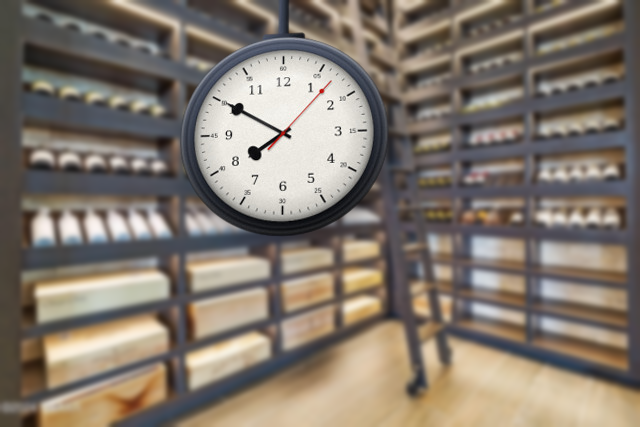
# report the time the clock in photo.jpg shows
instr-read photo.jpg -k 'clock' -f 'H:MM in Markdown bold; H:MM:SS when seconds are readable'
**7:50:07**
